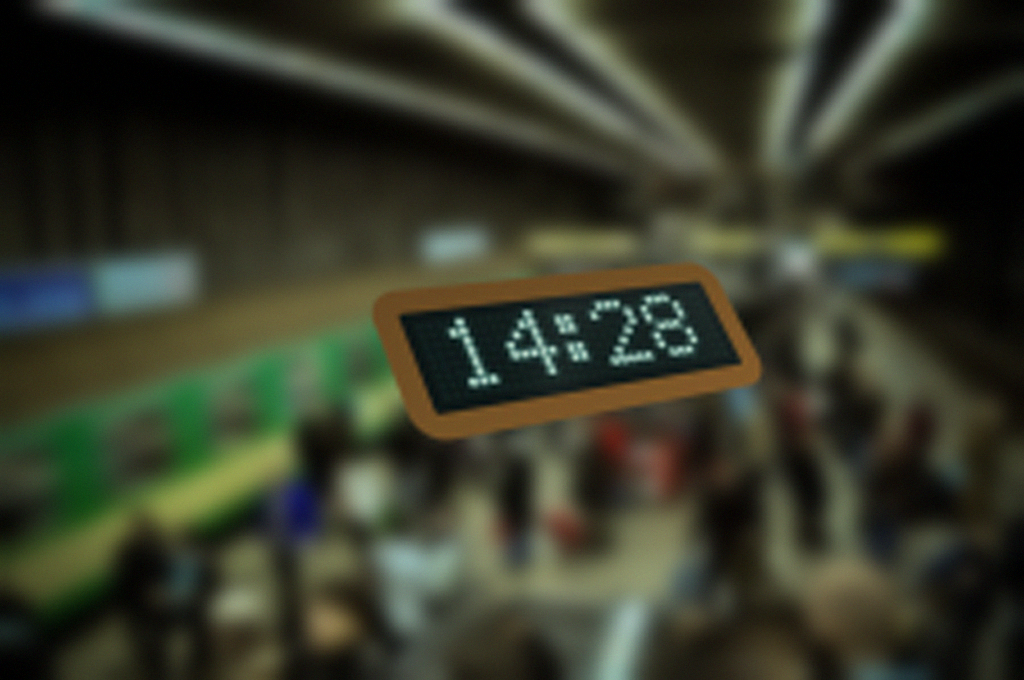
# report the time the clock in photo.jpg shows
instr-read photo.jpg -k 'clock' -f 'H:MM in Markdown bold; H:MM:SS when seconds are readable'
**14:28**
